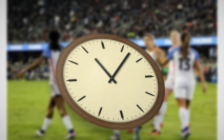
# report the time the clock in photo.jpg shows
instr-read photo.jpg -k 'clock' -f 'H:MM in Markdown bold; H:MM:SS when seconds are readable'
**11:07**
